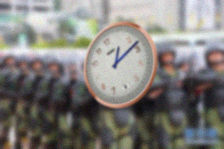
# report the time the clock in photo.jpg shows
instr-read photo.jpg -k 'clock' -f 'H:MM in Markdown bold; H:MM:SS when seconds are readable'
**1:13**
